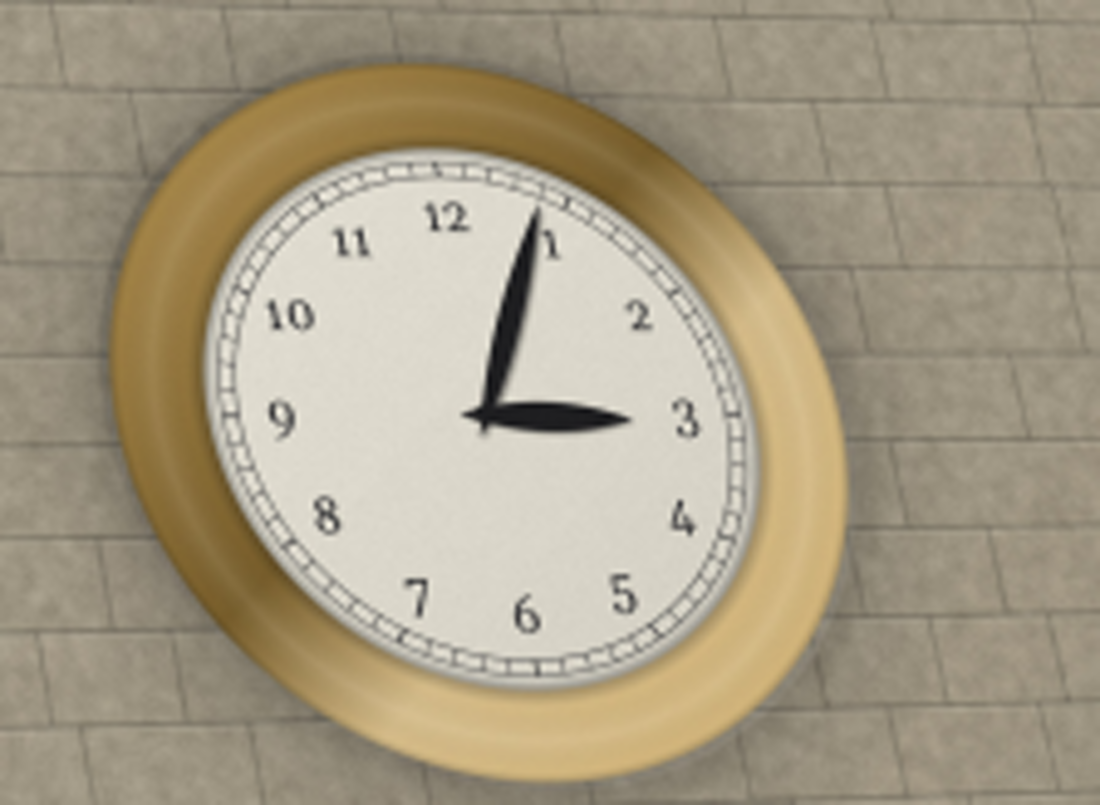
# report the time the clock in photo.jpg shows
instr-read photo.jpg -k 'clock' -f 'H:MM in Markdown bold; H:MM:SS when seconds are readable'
**3:04**
